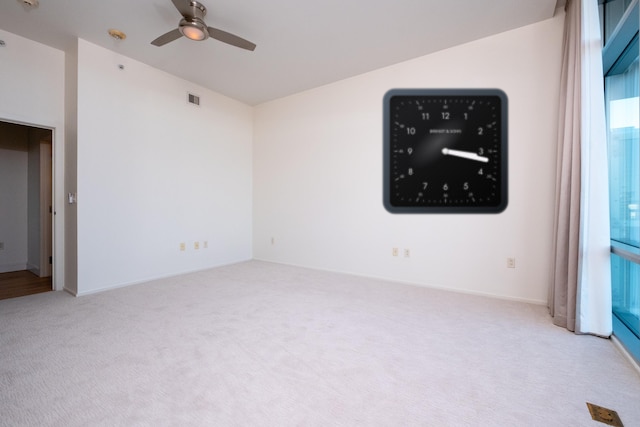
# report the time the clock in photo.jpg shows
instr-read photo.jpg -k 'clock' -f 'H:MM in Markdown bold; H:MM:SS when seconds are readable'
**3:17**
